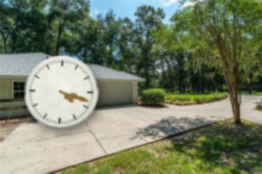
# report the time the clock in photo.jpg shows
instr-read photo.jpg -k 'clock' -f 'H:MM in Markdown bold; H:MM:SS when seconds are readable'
**4:18**
